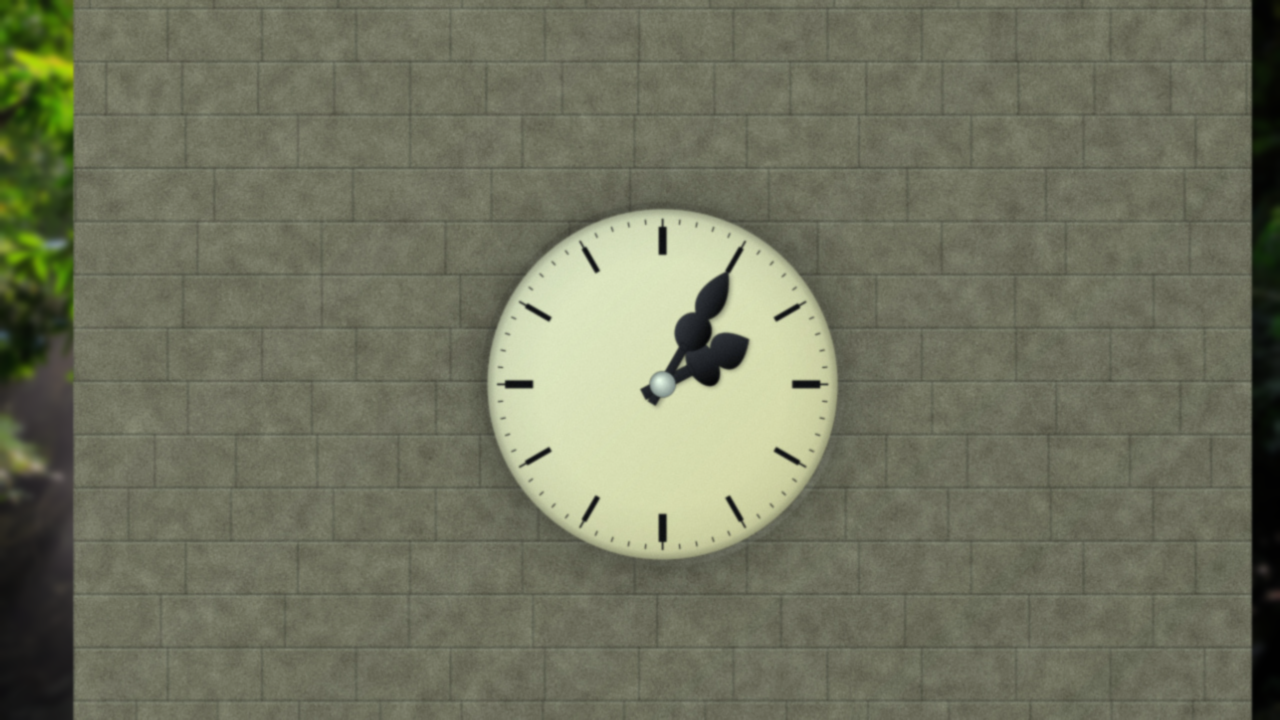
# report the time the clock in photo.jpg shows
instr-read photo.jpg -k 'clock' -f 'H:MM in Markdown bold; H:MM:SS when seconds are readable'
**2:05**
